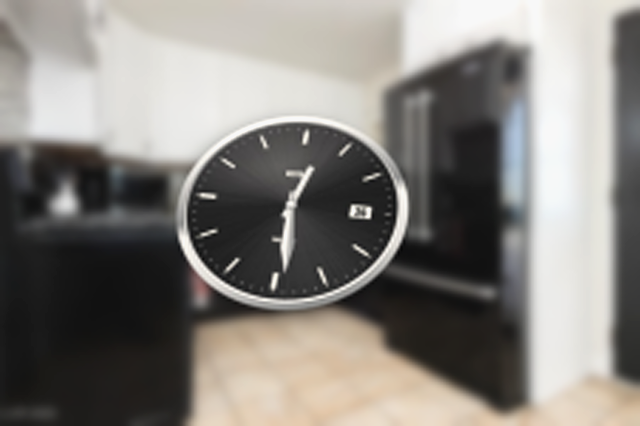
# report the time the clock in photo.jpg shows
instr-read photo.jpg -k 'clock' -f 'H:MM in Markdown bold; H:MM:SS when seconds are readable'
**12:29**
